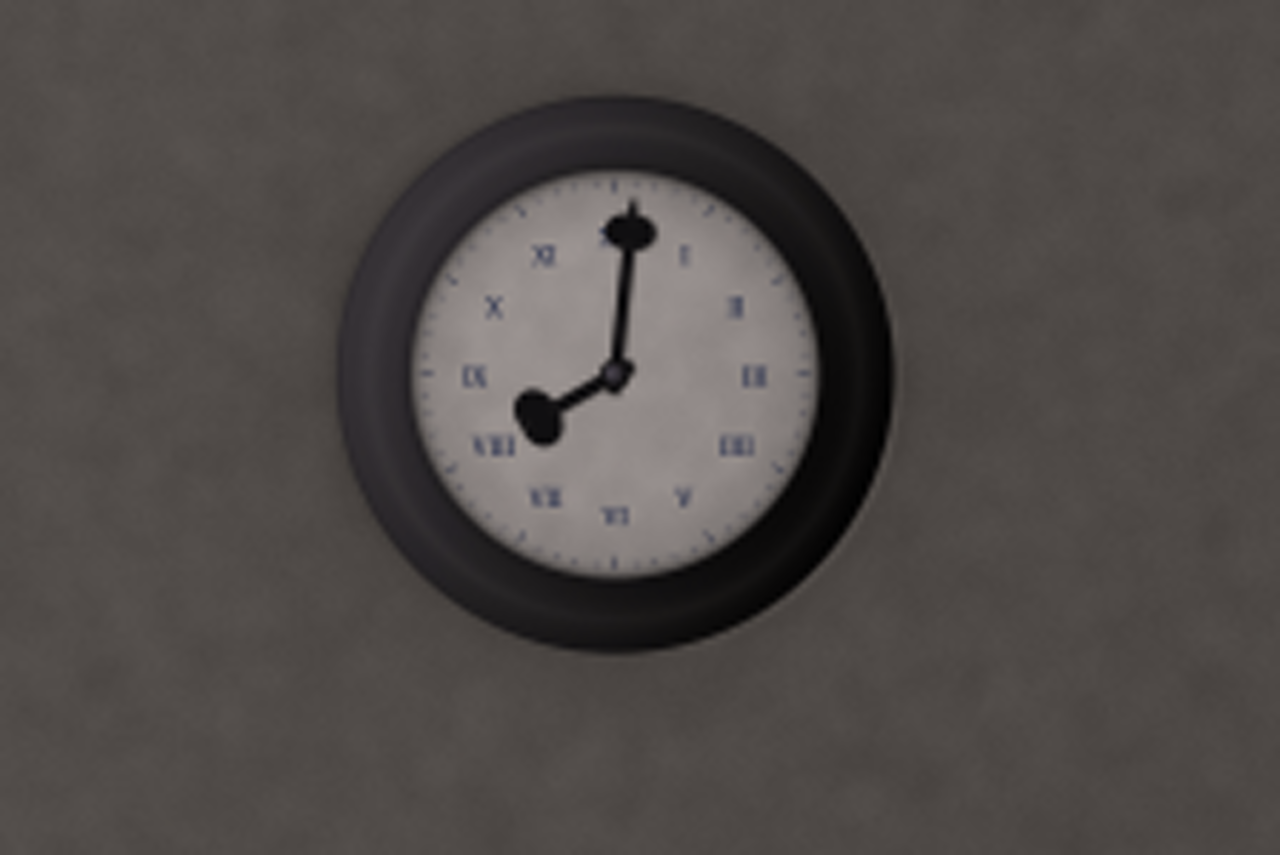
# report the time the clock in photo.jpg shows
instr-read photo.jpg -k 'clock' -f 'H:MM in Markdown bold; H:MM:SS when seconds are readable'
**8:01**
